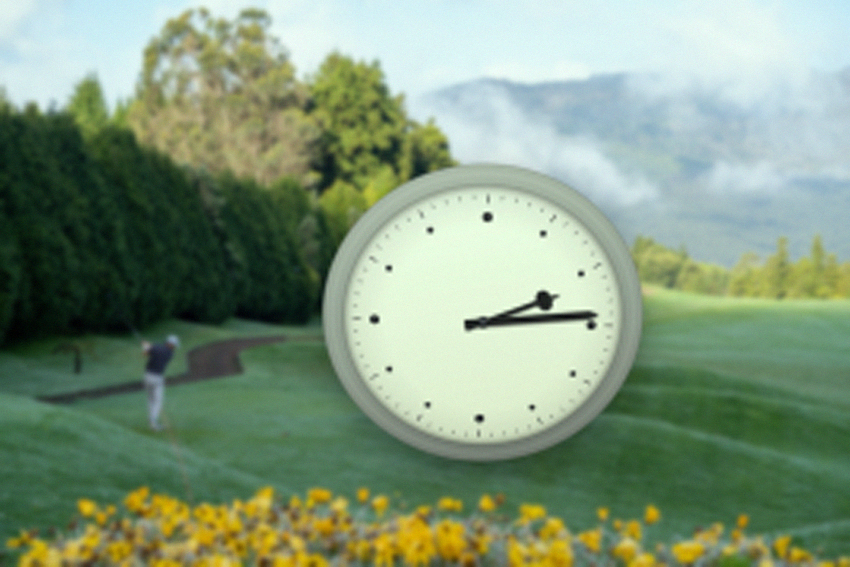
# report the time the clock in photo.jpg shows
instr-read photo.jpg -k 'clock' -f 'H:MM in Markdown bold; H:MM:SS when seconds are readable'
**2:14**
